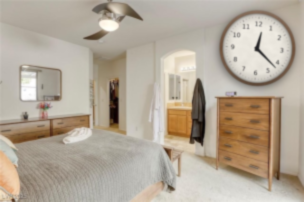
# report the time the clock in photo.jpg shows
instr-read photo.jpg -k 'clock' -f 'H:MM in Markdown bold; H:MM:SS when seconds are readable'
**12:22**
